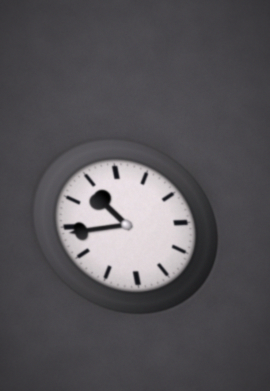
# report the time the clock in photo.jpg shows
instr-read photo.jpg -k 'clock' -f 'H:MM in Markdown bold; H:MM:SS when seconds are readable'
**10:44**
